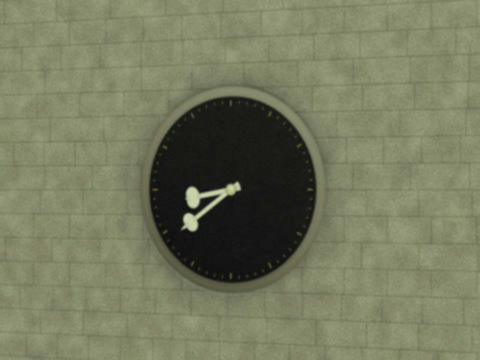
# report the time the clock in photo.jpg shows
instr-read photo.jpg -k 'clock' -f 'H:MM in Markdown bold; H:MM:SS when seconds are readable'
**8:39**
